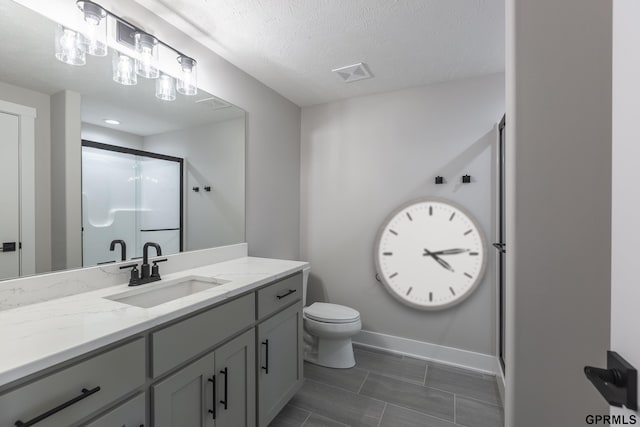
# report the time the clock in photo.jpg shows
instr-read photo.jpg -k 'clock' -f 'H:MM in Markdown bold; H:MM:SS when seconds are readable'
**4:14**
